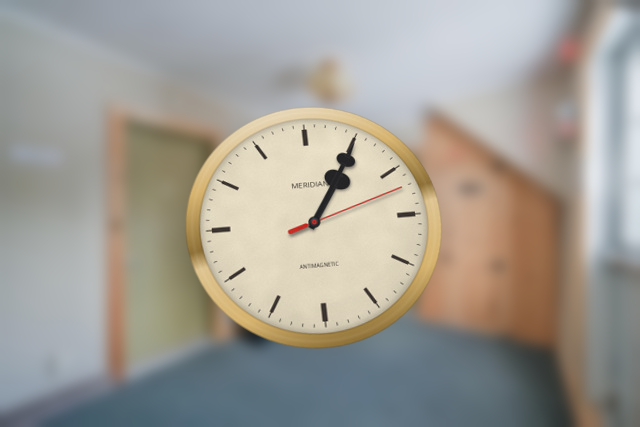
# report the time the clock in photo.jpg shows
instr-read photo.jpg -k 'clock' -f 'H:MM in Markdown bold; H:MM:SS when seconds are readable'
**1:05:12**
